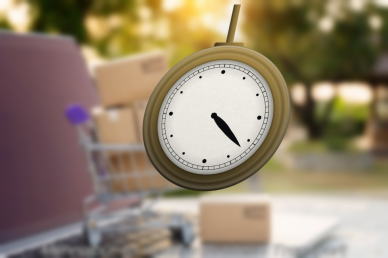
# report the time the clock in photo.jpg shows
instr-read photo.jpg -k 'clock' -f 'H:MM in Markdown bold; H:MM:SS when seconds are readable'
**4:22**
